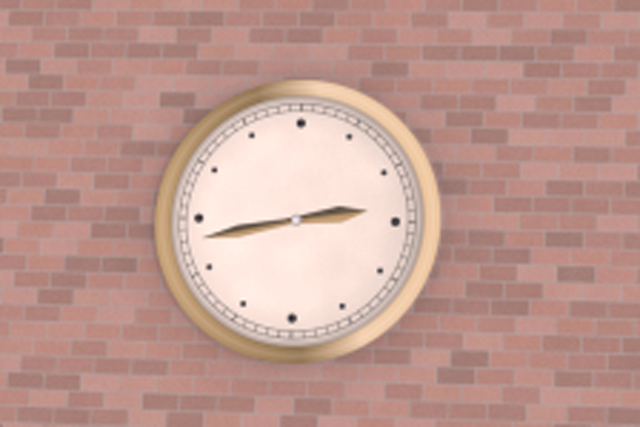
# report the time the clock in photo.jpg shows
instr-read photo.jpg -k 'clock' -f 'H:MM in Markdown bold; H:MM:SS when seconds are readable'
**2:43**
